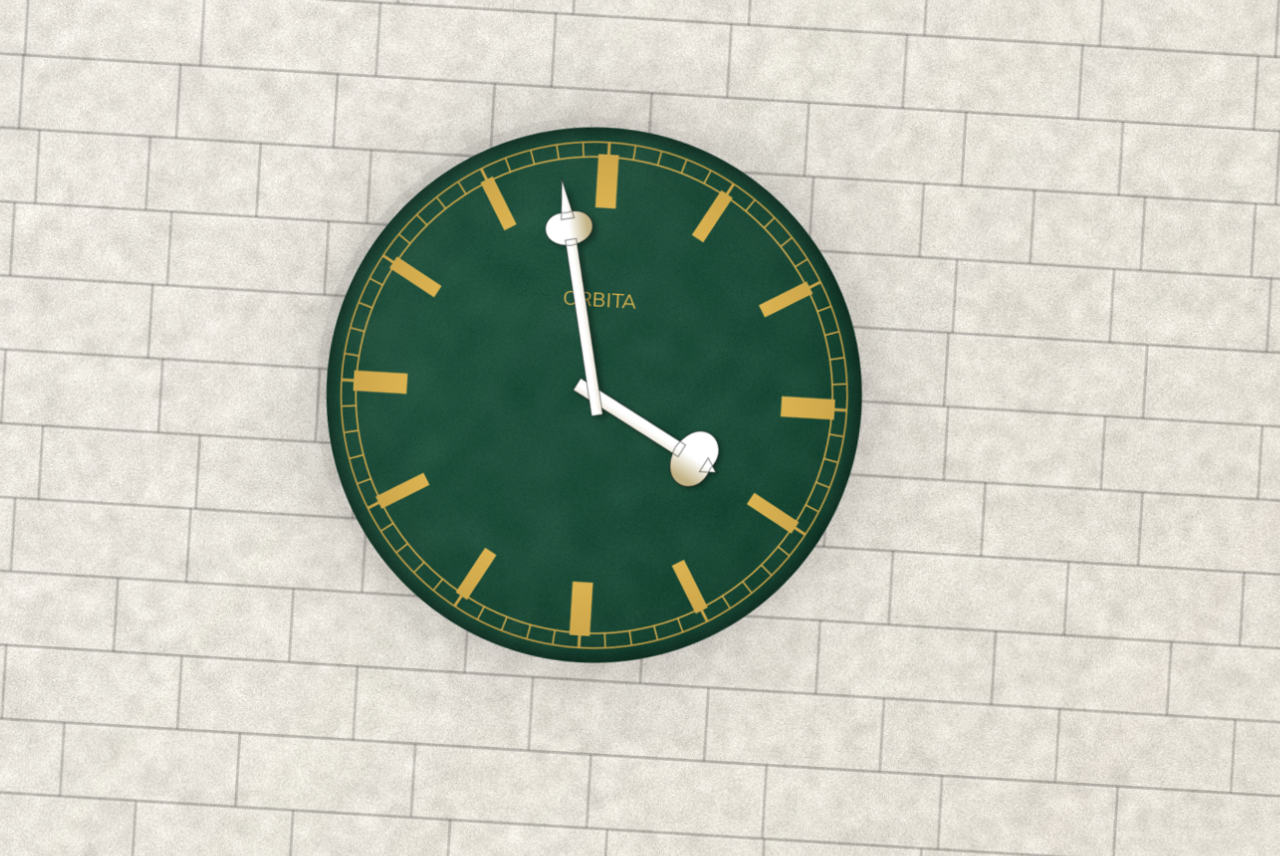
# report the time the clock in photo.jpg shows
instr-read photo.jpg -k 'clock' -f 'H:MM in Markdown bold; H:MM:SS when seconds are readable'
**3:58**
